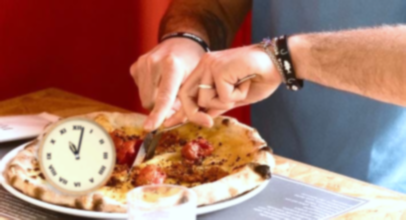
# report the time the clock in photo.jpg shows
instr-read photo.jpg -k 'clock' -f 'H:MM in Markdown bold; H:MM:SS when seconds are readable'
**11:02**
